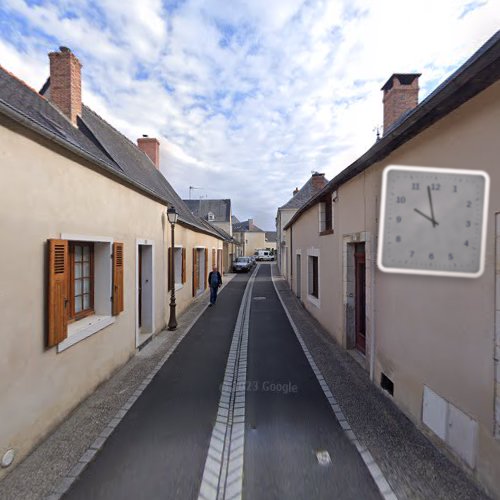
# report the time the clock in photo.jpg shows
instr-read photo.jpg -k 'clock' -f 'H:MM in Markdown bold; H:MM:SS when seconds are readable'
**9:58**
